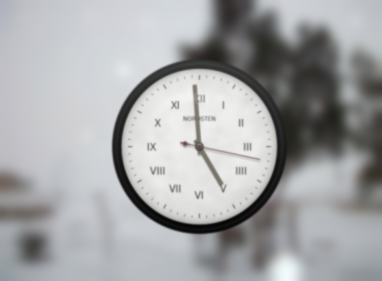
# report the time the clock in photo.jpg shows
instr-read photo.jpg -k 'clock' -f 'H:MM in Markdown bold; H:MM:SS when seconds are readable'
**4:59:17**
